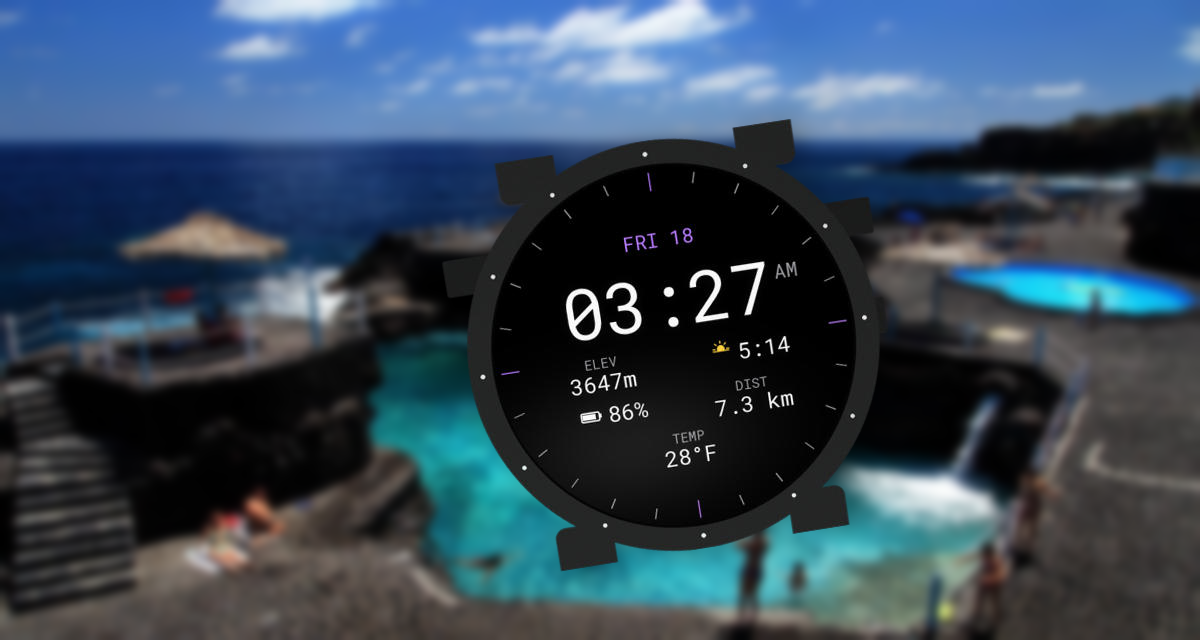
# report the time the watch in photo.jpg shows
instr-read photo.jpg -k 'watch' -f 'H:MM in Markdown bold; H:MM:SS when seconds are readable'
**3:27**
